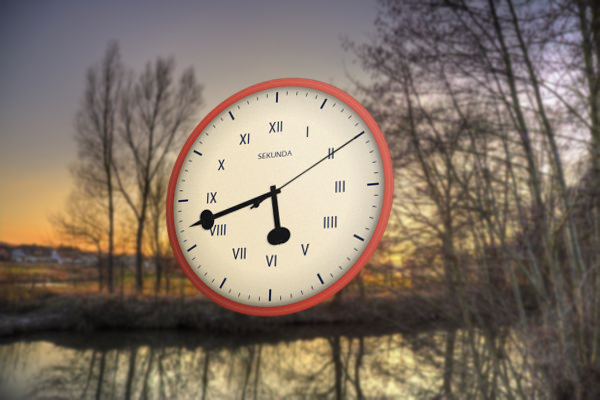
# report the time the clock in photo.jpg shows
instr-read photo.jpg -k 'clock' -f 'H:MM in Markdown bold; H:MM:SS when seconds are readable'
**5:42:10**
